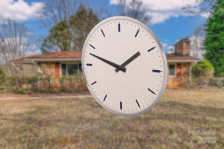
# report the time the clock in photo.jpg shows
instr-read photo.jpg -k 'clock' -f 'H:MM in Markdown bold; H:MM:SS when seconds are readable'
**1:48**
